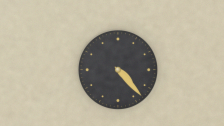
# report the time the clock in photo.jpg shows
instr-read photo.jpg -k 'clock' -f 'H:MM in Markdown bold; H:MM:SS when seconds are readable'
**4:23**
